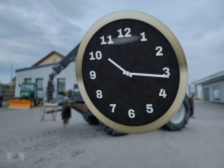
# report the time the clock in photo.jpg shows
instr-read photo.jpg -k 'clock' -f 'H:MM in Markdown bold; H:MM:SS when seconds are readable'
**10:16**
